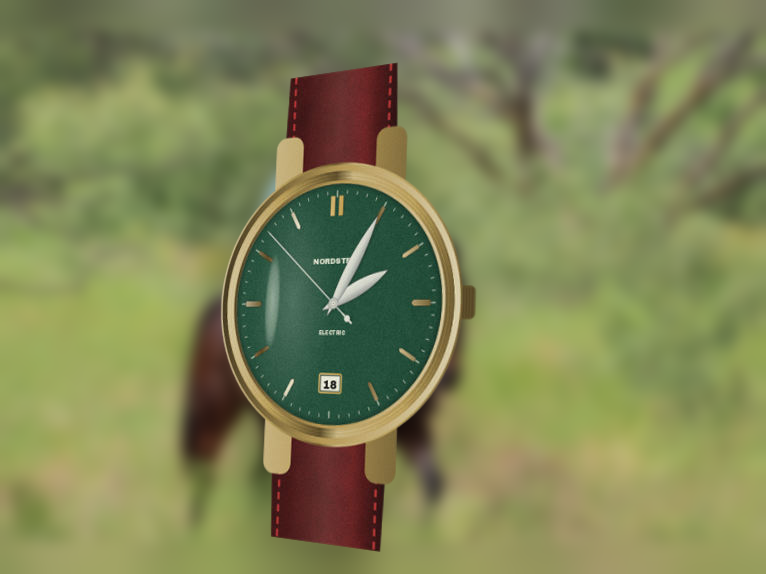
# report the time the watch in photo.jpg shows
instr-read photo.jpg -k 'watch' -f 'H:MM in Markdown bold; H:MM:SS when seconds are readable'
**2:04:52**
